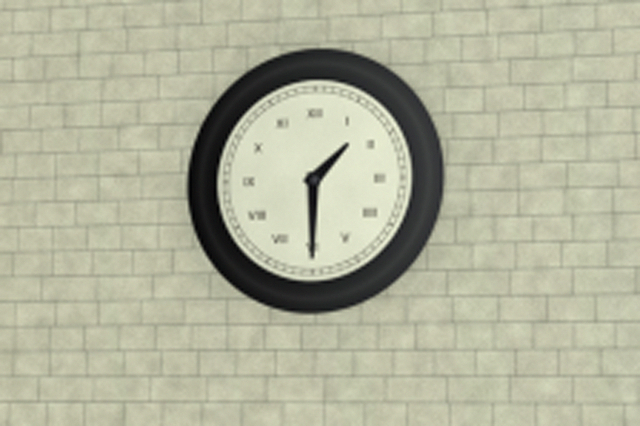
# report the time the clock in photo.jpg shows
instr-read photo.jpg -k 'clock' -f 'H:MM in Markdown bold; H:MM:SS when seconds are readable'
**1:30**
